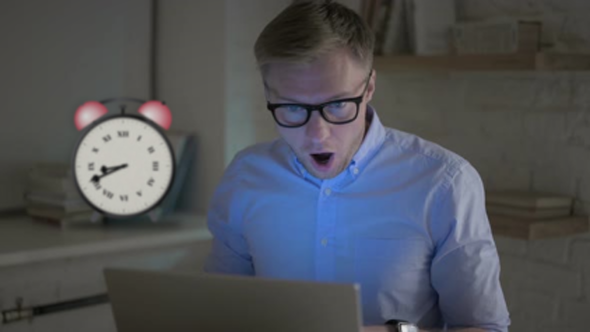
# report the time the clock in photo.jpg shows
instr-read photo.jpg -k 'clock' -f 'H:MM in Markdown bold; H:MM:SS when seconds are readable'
**8:41**
